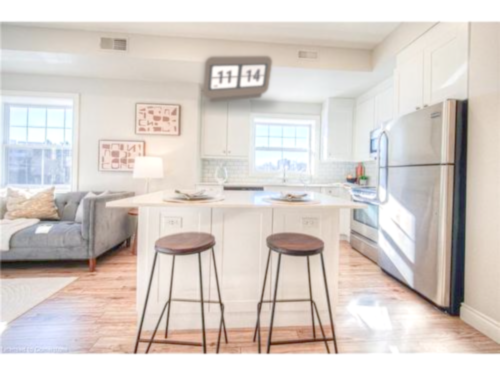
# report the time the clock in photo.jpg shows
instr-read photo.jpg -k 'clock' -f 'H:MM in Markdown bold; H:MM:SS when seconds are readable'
**11:14**
